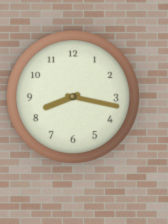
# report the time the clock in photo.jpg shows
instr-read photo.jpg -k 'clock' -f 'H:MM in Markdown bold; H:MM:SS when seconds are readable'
**8:17**
